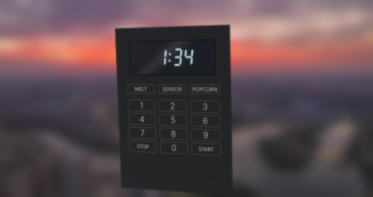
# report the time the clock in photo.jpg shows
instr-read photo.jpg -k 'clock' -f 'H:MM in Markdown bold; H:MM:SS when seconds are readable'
**1:34**
